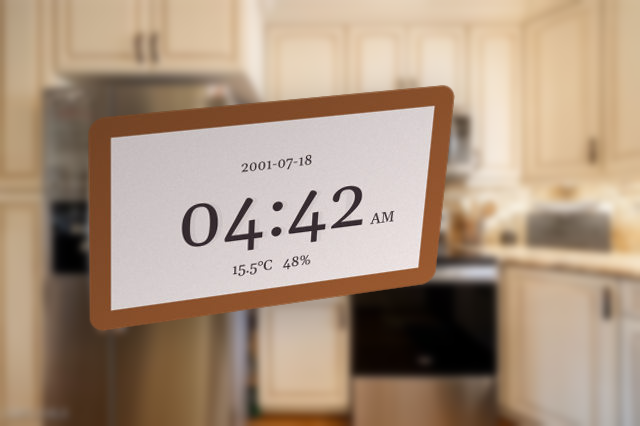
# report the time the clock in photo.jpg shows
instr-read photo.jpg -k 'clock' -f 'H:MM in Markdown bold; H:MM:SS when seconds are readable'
**4:42**
